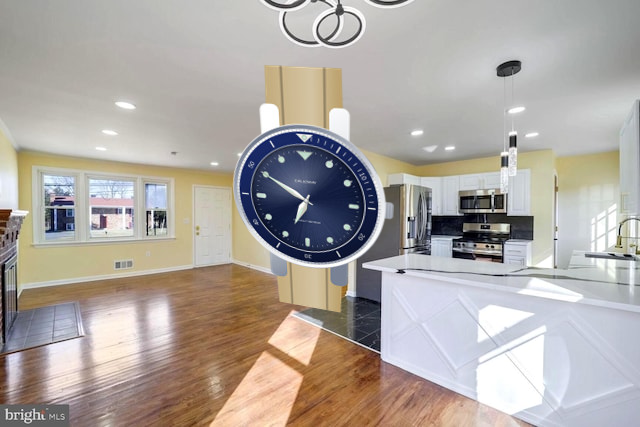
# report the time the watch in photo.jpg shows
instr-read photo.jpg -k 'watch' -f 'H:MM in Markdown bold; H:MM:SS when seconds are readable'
**6:50**
